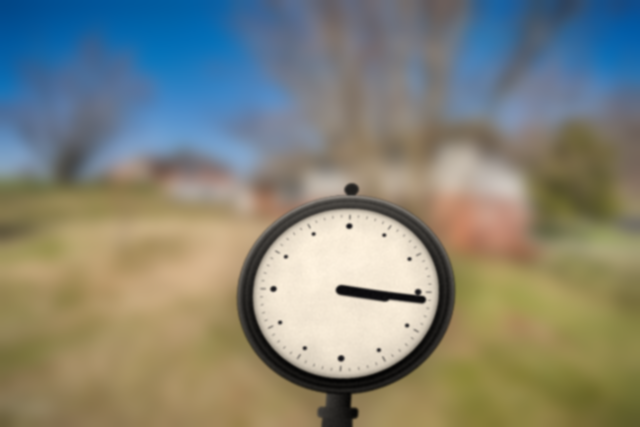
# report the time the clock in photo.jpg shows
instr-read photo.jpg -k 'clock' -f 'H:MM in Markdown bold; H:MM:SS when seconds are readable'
**3:16**
